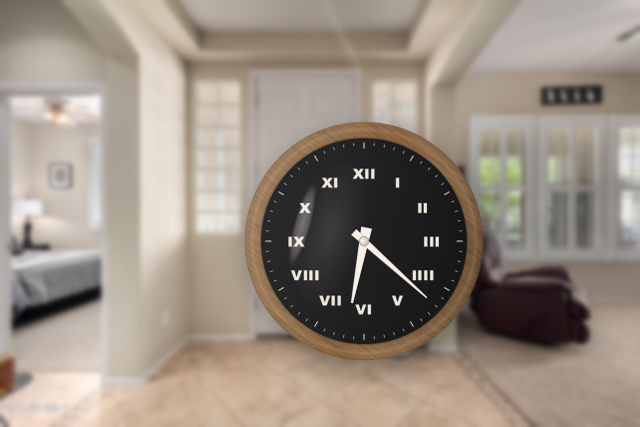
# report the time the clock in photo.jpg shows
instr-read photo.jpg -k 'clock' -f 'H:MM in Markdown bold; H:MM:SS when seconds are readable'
**6:22**
